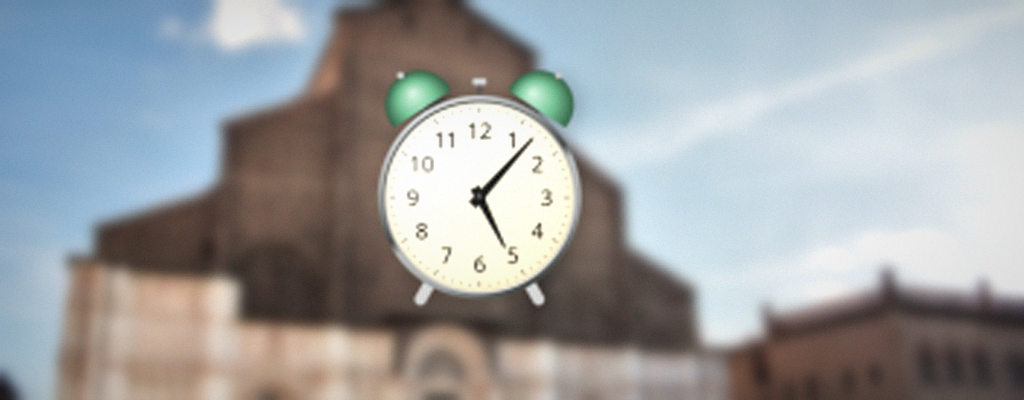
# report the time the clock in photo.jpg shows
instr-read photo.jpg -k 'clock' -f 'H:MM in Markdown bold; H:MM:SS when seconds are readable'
**5:07**
